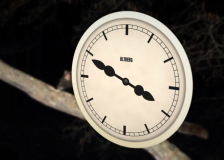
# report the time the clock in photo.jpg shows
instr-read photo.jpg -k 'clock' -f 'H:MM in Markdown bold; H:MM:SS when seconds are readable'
**3:49**
